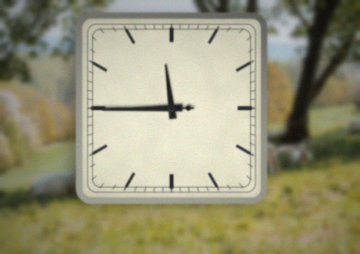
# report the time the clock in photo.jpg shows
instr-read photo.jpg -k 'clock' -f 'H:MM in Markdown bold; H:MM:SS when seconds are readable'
**11:44:45**
